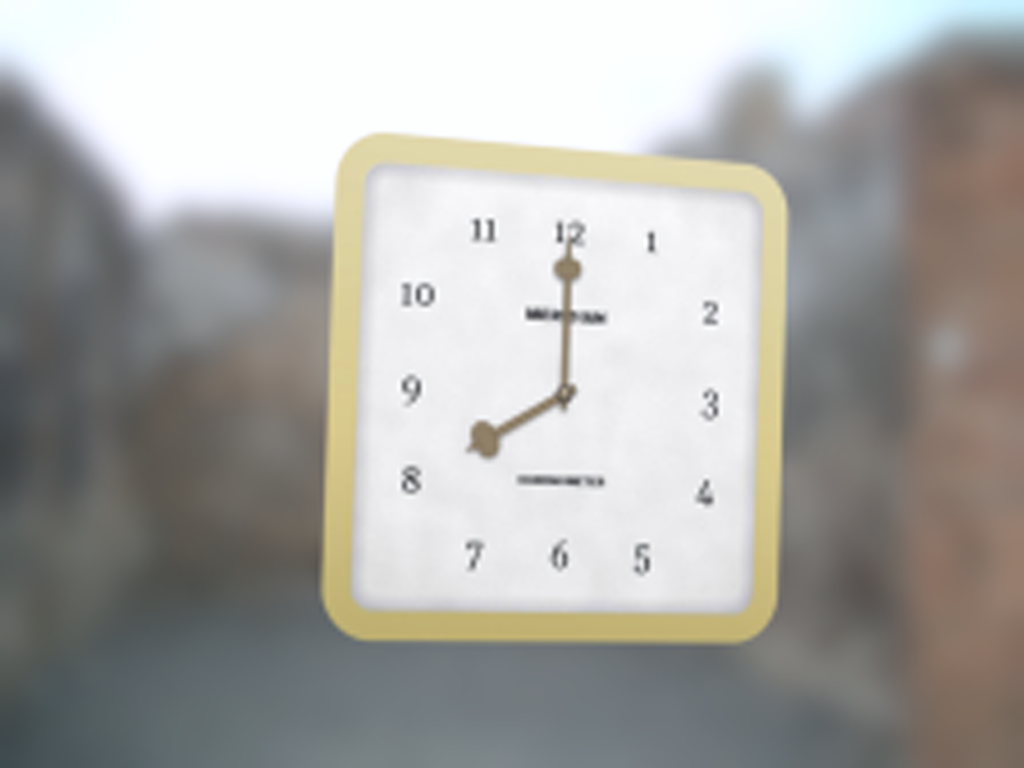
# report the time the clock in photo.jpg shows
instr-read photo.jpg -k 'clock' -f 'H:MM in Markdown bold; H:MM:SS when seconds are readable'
**8:00**
